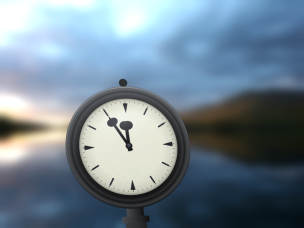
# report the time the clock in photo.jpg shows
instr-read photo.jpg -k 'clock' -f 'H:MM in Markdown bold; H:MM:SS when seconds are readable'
**11:55**
